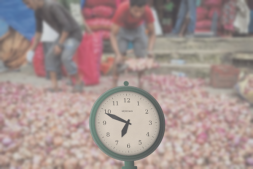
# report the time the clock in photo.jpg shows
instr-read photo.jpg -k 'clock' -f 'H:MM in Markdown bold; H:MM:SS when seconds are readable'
**6:49**
